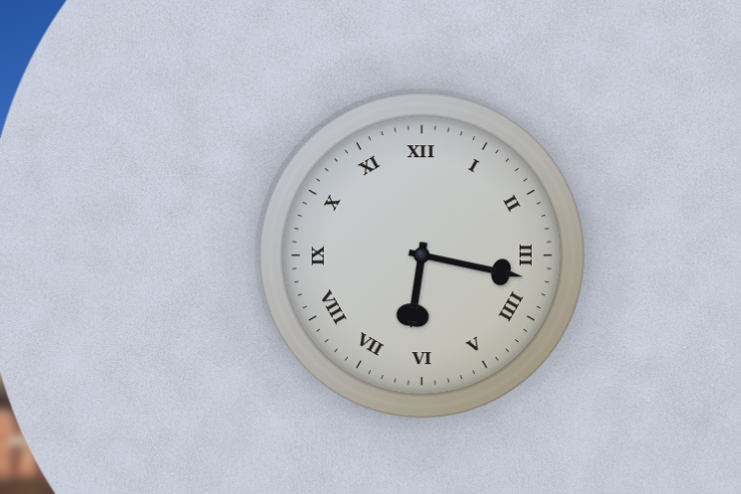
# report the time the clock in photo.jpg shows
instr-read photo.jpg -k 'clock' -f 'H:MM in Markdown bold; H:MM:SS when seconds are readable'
**6:17**
